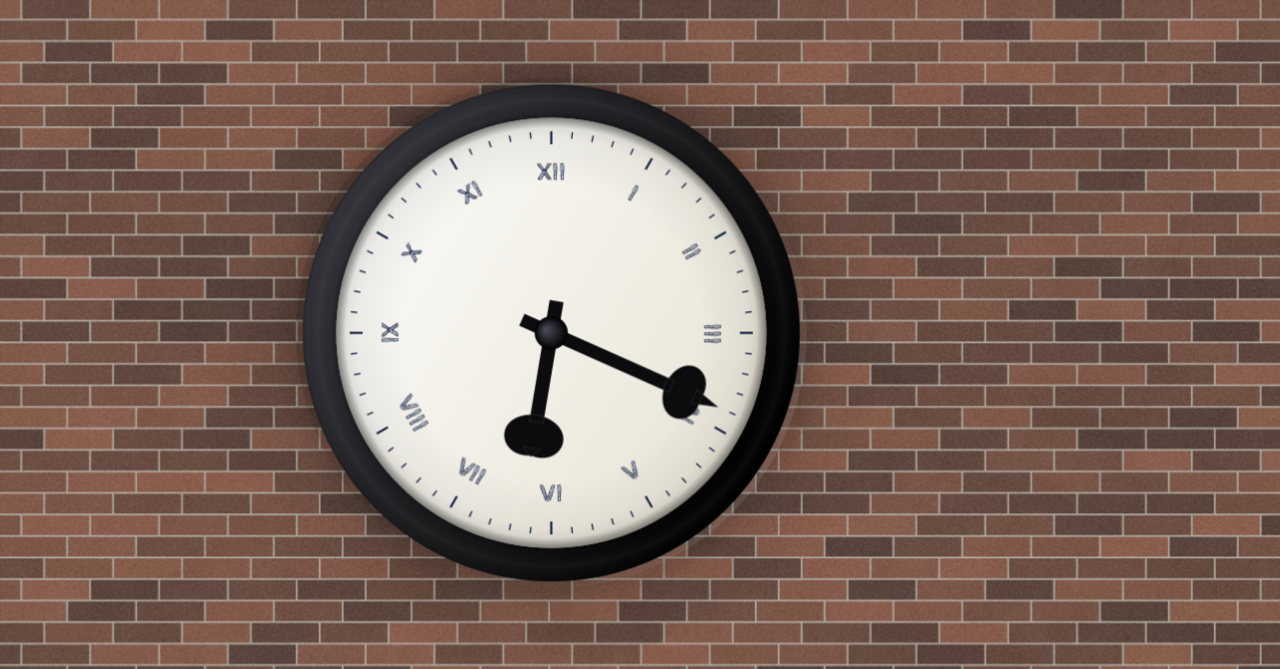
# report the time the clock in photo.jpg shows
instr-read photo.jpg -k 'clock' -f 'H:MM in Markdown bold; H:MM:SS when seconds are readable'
**6:19**
